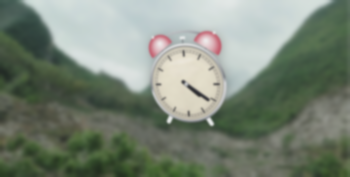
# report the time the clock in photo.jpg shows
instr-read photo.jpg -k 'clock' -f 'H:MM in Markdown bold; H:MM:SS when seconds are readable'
**4:21**
